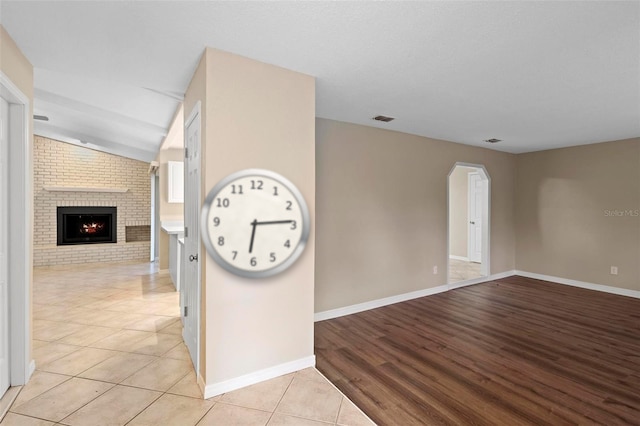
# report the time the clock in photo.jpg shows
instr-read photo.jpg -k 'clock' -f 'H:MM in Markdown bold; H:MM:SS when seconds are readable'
**6:14**
